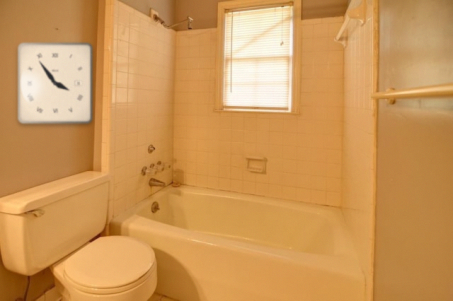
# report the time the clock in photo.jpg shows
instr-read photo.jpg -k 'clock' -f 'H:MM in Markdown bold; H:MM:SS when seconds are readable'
**3:54**
